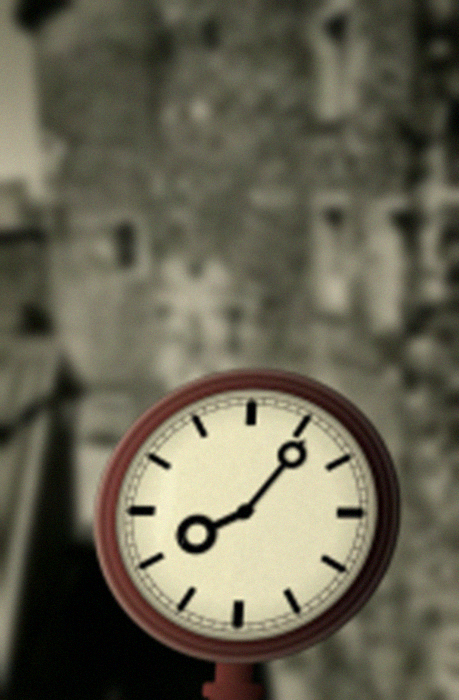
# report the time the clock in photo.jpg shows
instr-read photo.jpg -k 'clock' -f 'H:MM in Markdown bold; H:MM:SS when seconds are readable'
**8:06**
